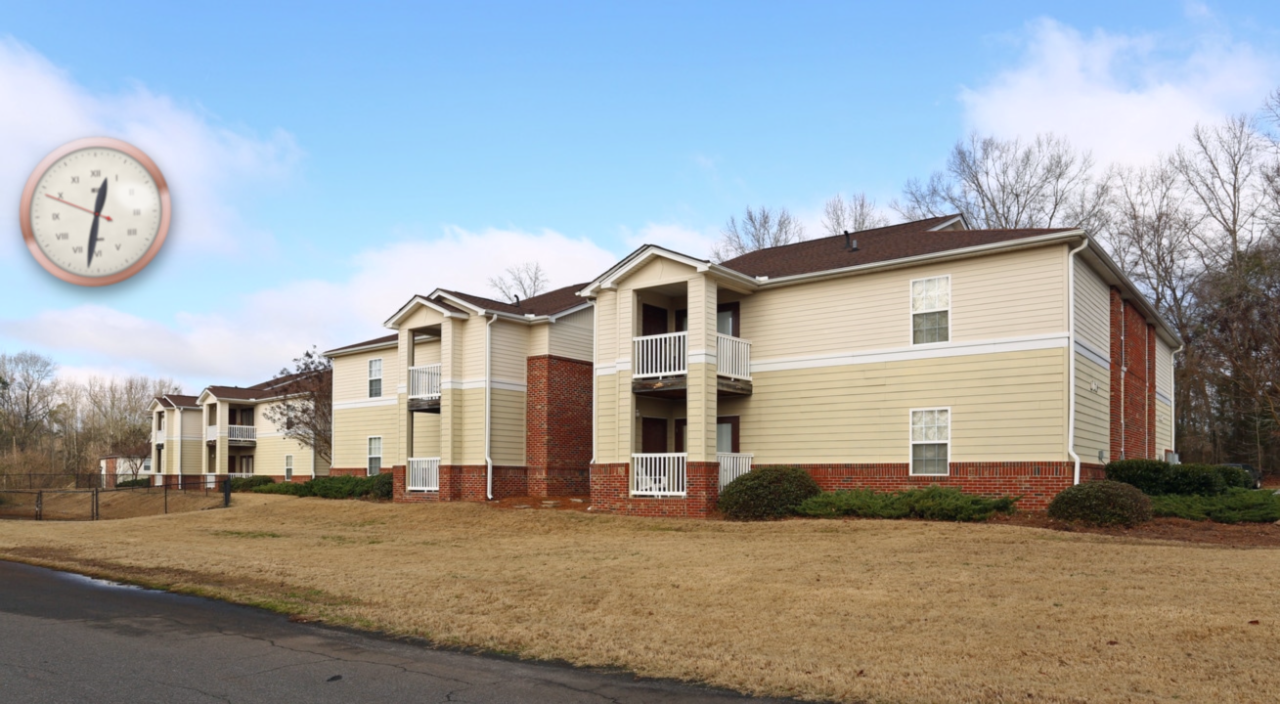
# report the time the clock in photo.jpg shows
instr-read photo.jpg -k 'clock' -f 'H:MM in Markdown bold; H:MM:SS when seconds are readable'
**12:31:49**
